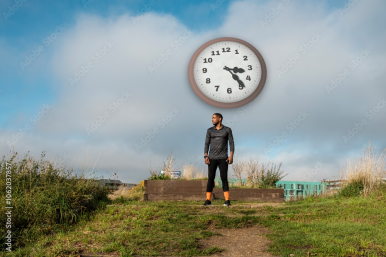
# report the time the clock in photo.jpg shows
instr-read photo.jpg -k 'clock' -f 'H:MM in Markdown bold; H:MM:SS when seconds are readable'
**3:24**
